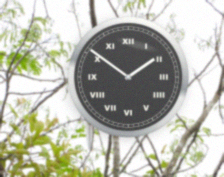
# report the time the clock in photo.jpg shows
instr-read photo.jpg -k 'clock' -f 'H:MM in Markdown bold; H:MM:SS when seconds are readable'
**1:51**
